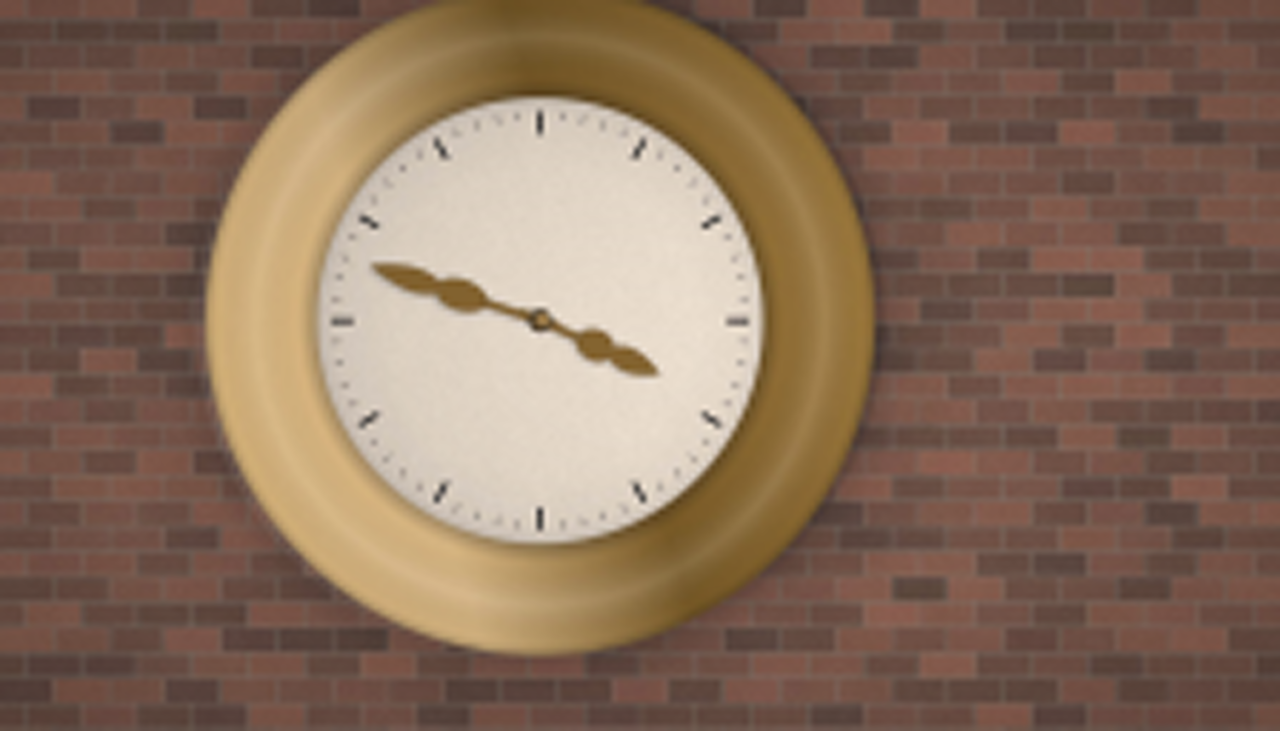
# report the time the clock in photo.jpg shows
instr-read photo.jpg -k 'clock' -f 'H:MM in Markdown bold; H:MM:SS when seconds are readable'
**3:48**
